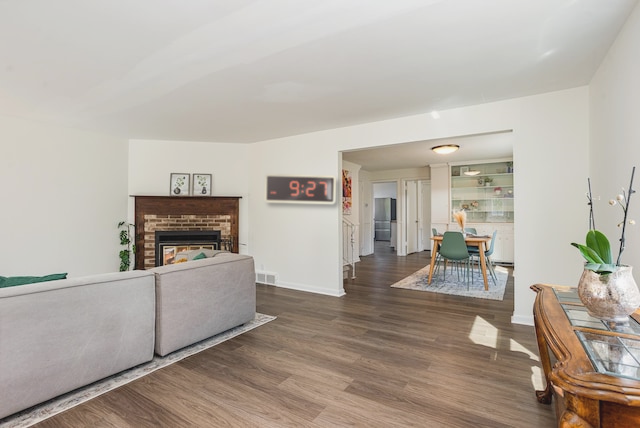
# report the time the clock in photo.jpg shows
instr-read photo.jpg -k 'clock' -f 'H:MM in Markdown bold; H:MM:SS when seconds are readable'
**9:27**
